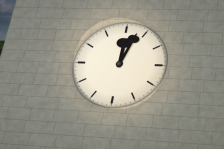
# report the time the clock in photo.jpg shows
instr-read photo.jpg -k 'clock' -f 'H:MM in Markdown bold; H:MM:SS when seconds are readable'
**12:03**
